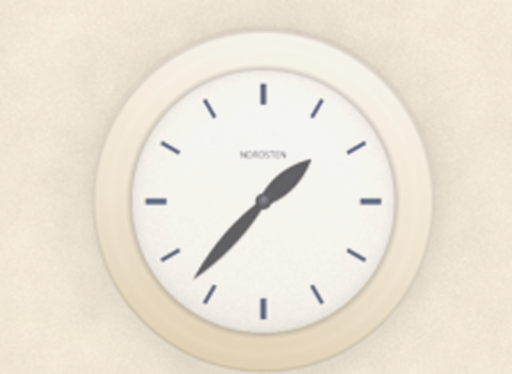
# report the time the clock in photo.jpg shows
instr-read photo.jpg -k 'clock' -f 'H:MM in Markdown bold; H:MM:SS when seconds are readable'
**1:37**
